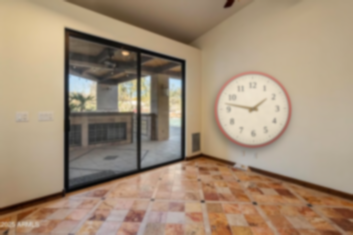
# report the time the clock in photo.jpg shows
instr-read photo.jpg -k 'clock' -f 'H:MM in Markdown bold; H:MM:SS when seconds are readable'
**1:47**
